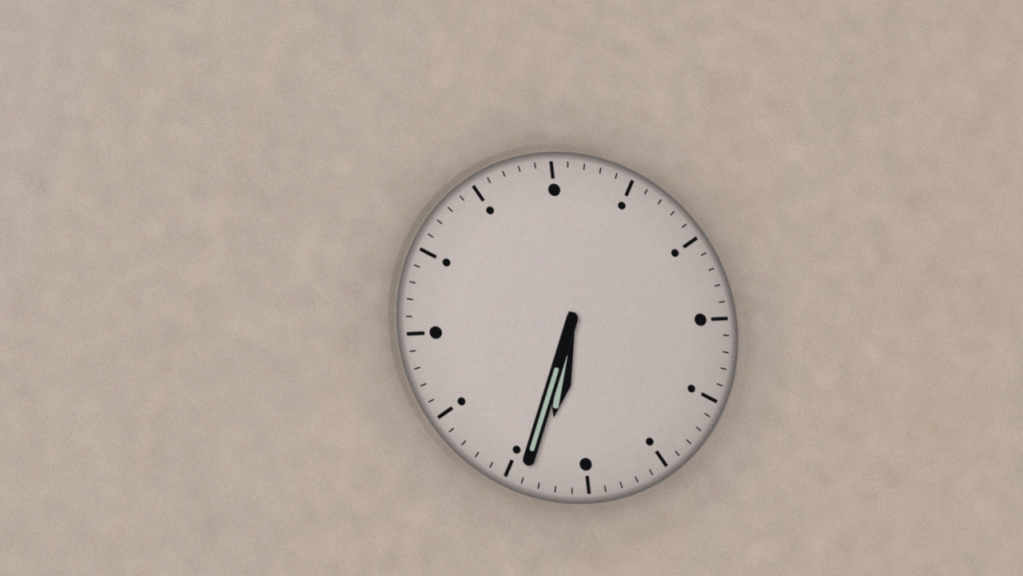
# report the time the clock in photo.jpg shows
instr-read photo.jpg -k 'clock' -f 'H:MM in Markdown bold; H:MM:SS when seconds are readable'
**6:34**
